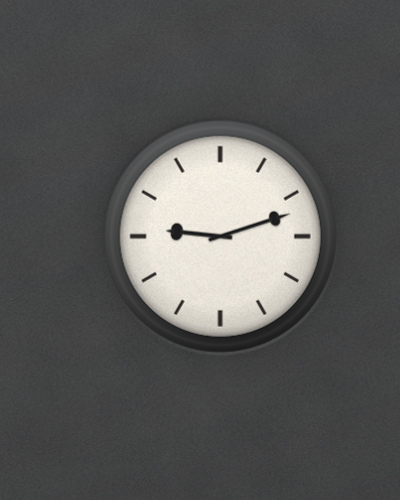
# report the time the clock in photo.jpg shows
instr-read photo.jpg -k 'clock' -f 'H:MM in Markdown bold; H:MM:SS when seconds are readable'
**9:12**
